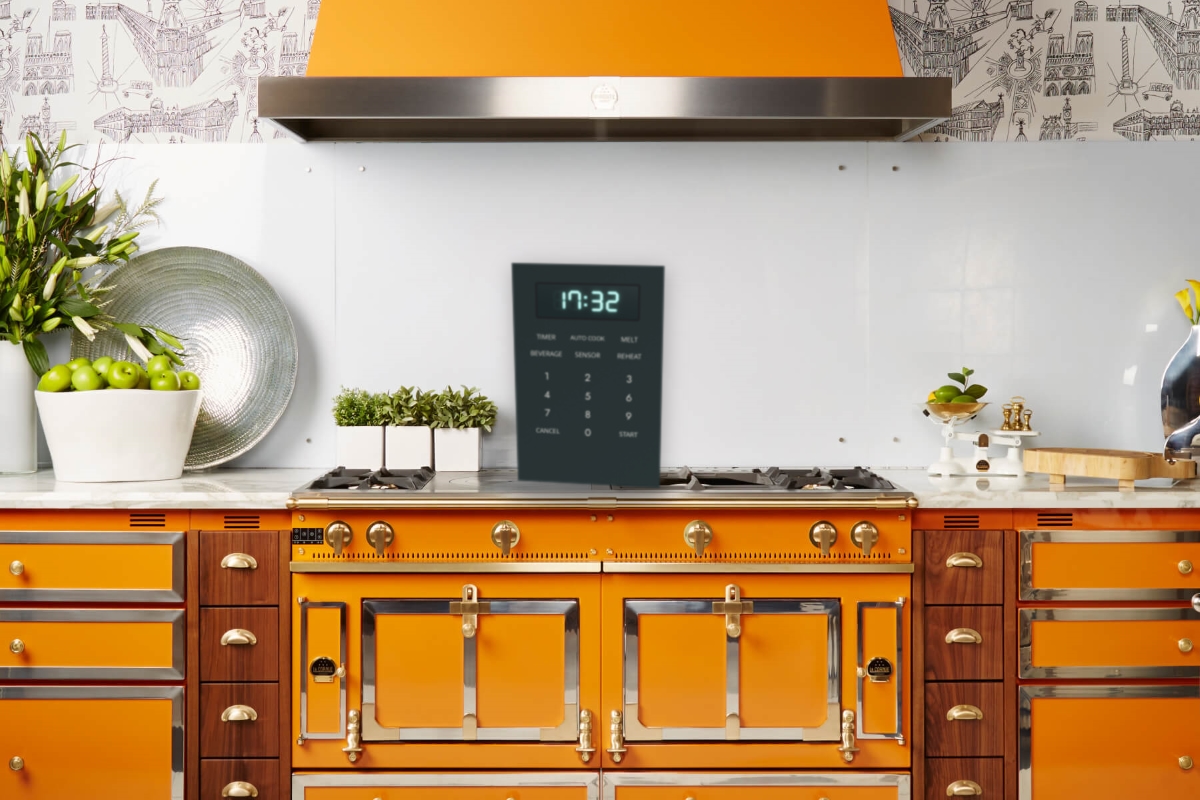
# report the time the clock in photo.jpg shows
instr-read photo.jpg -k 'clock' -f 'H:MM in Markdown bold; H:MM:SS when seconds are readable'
**17:32**
